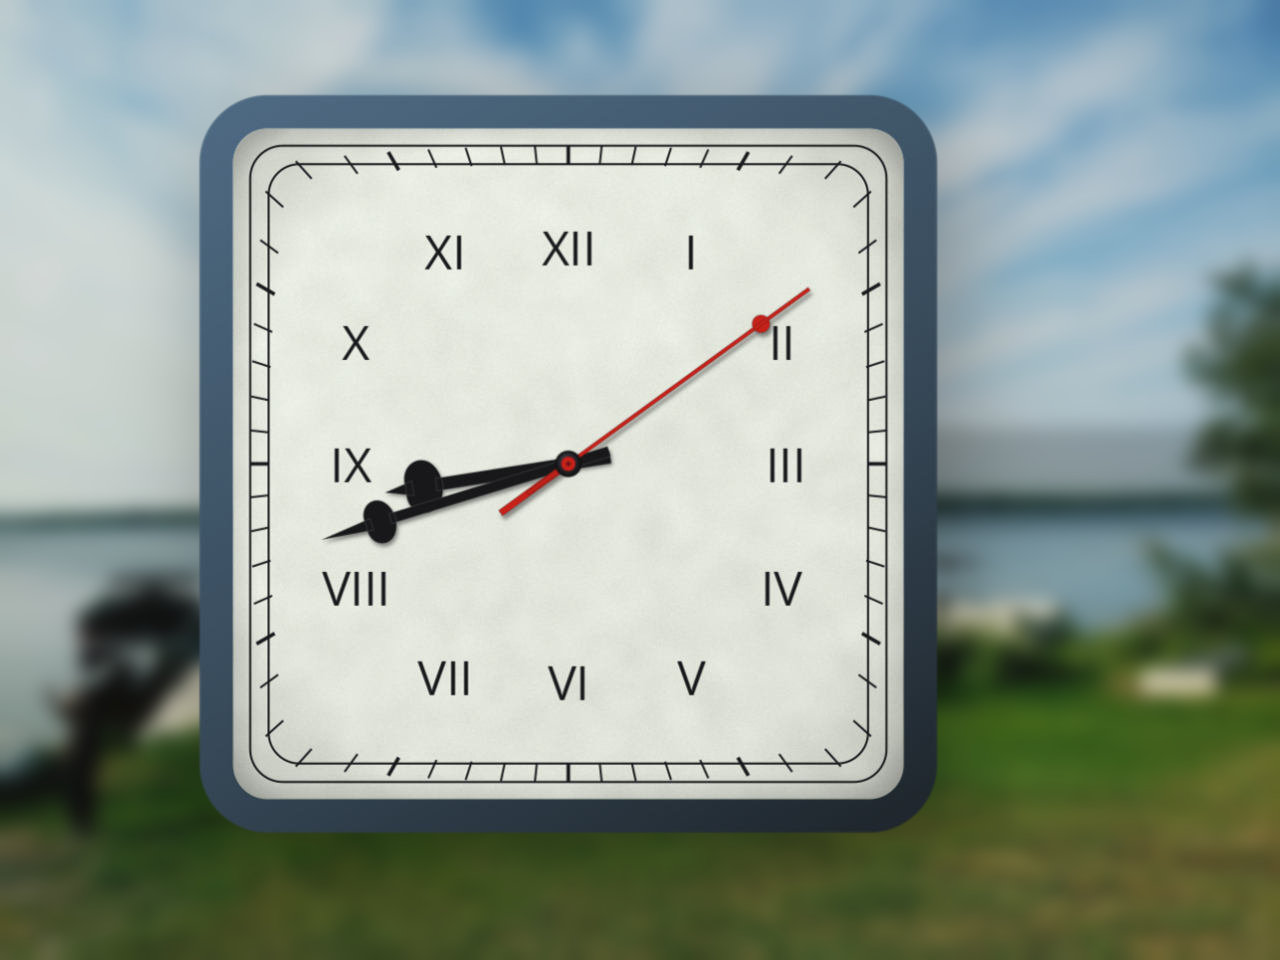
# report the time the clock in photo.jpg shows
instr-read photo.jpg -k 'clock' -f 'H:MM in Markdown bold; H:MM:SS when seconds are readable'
**8:42:09**
